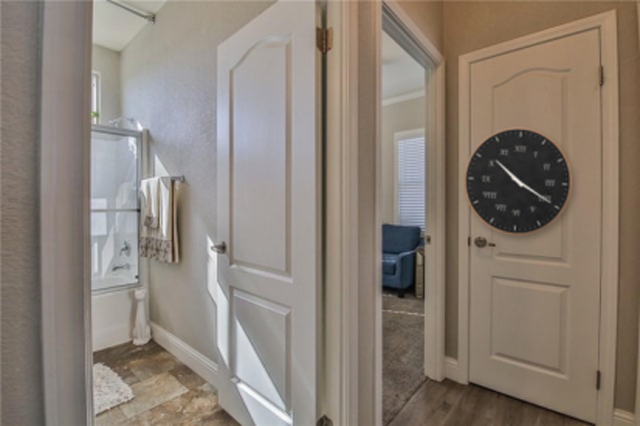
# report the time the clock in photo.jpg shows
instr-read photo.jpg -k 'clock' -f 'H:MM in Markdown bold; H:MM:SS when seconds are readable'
**10:20**
